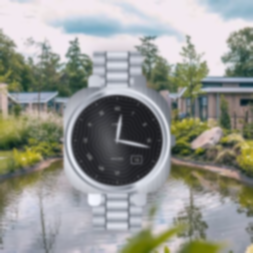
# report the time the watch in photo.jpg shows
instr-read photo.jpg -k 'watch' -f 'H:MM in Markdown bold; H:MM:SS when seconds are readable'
**12:17**
